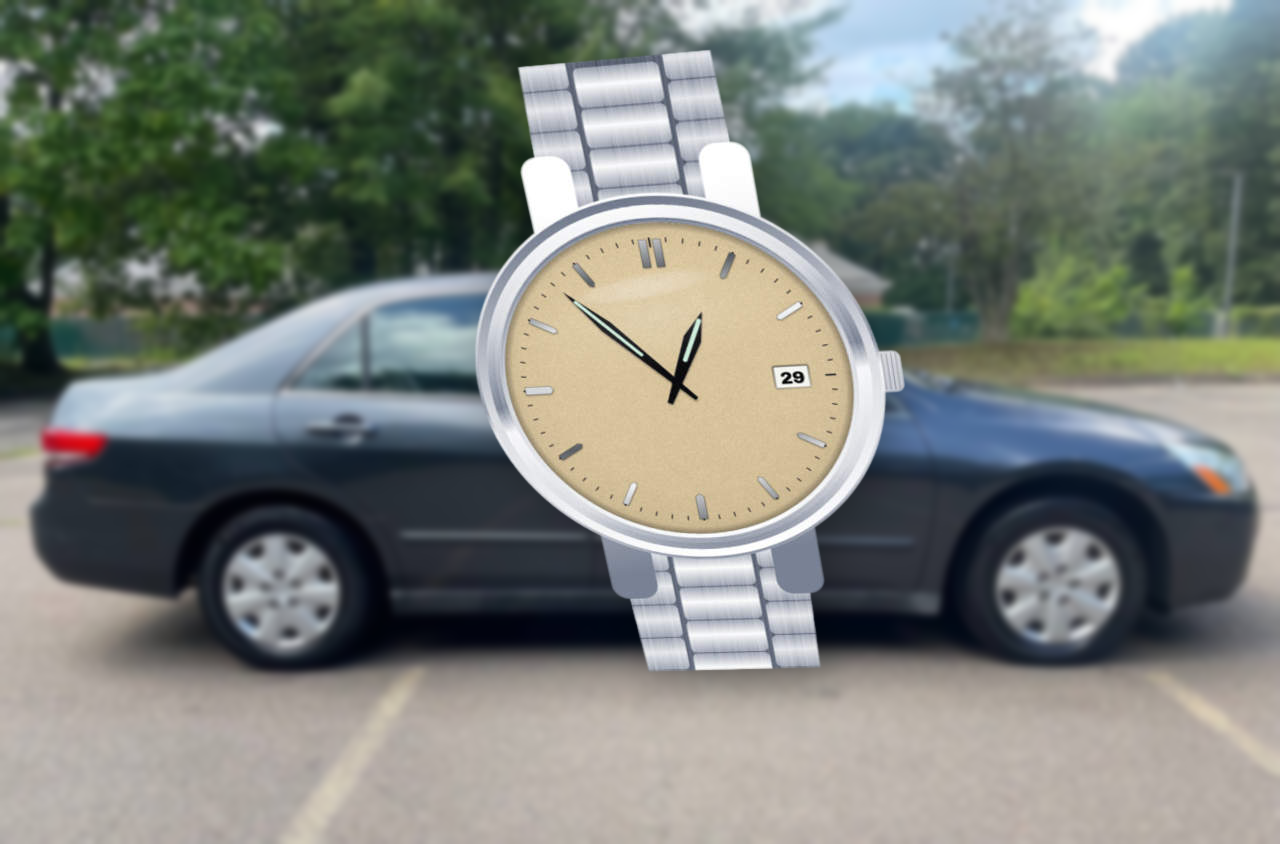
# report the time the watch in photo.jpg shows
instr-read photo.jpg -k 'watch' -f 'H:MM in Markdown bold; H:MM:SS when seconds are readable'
**12:53**
